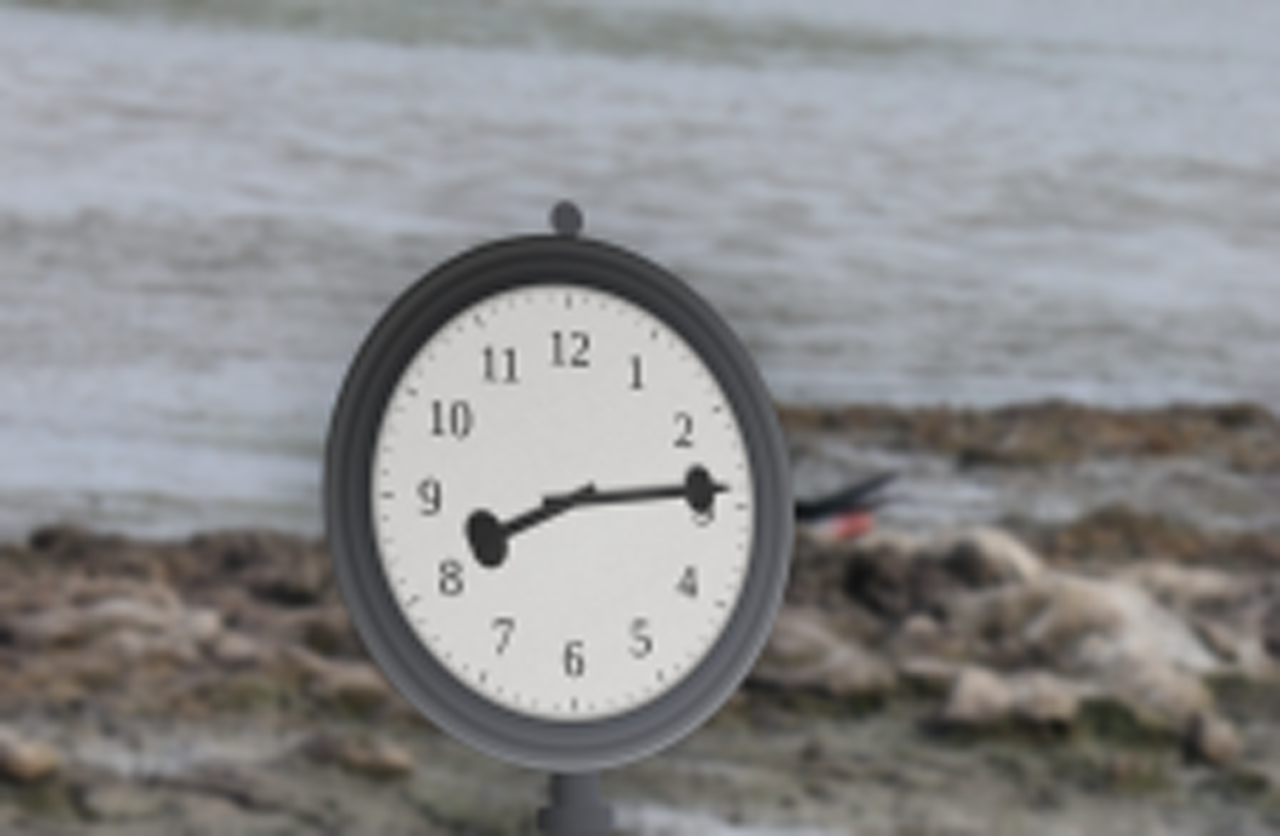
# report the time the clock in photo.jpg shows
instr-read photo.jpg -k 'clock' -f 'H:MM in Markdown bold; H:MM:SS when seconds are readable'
**8:14**
